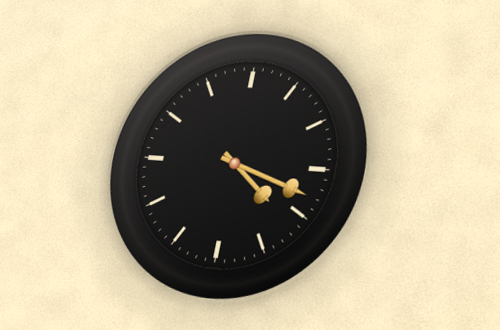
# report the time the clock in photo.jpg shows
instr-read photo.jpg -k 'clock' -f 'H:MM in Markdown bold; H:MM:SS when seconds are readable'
**4:18**
